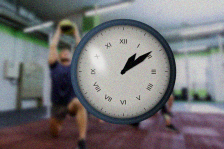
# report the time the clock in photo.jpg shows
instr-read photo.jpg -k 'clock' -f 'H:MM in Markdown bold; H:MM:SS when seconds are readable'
**1:09**
